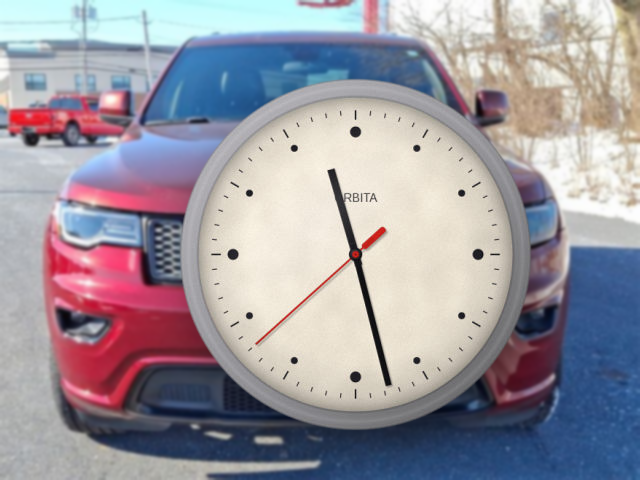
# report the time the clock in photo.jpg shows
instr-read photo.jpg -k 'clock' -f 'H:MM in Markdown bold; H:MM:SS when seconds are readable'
**11:27:38**
